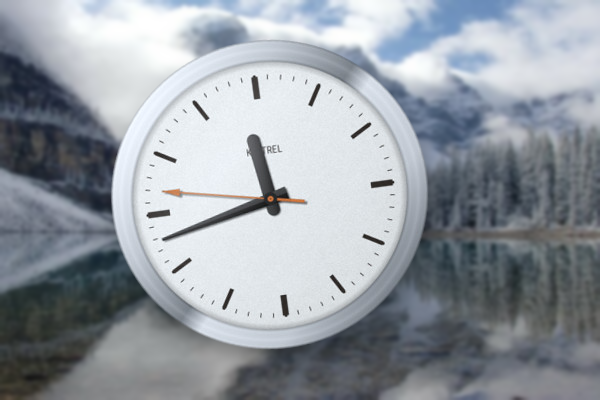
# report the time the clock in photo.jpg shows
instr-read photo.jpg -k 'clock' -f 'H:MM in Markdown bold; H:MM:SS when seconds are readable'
**11:42:47**
